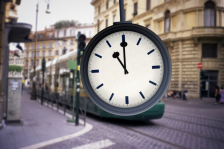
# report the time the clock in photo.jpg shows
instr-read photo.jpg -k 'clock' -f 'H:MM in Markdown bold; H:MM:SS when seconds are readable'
**11:00**
